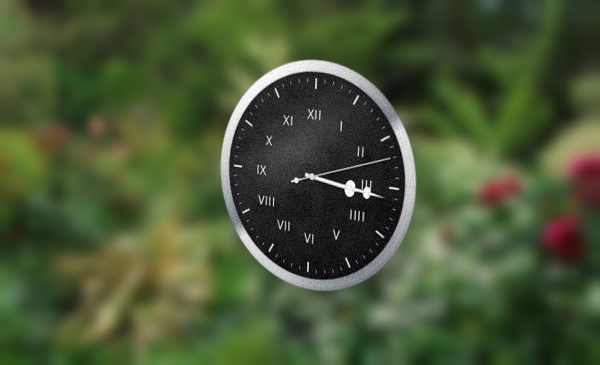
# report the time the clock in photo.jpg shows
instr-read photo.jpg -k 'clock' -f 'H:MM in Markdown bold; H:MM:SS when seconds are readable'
**3:16:12**
